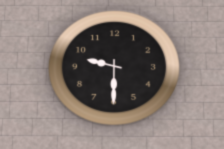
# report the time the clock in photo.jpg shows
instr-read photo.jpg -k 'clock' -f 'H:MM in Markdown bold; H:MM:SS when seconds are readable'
**9:30**
